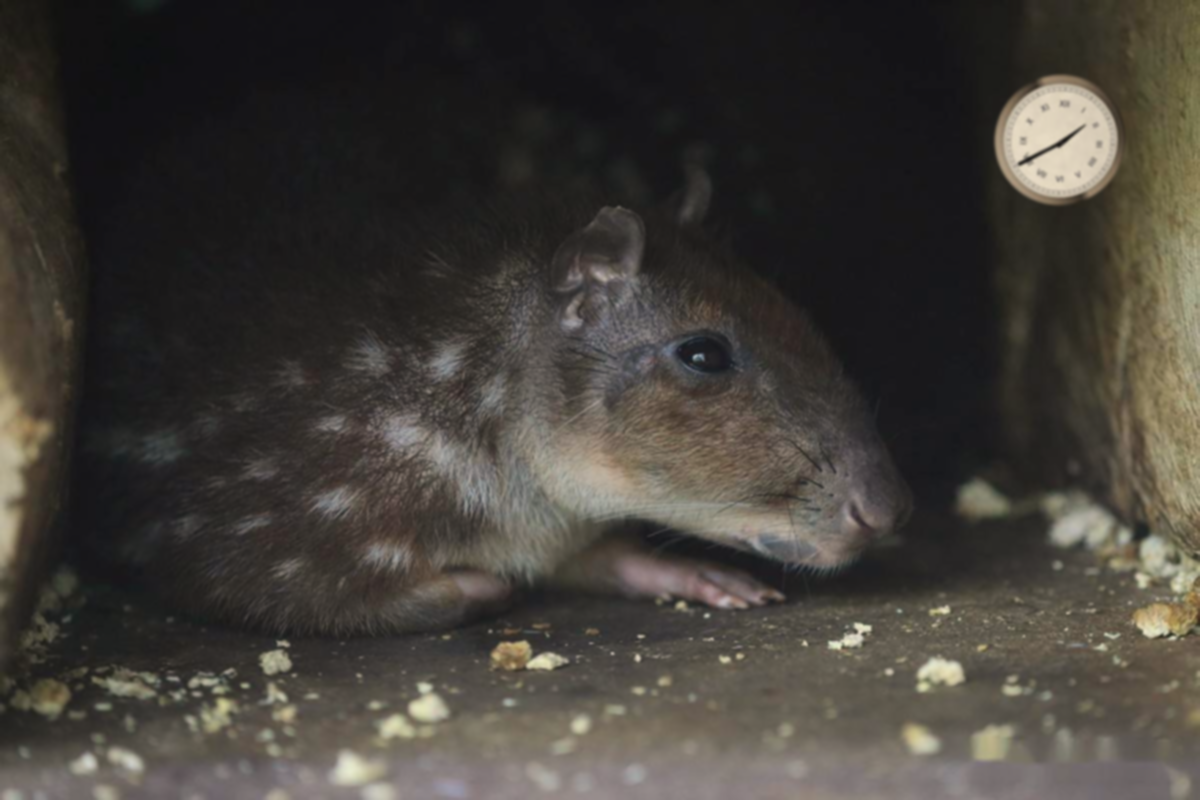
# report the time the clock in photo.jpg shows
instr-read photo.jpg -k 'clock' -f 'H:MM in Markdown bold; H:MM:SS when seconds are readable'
**1:40**
